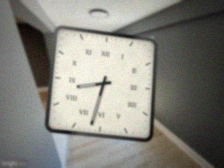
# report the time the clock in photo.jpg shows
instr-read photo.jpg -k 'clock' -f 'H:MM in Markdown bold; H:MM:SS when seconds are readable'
**8:32**
